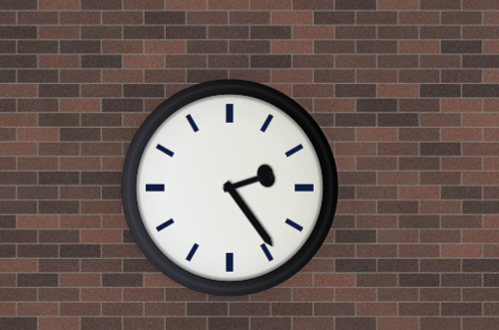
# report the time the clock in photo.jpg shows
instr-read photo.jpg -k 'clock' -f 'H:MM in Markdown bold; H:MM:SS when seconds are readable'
**2:24**
